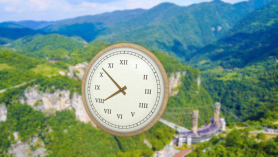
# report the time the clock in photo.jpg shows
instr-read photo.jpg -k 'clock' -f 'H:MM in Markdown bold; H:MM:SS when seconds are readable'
**7:52**
